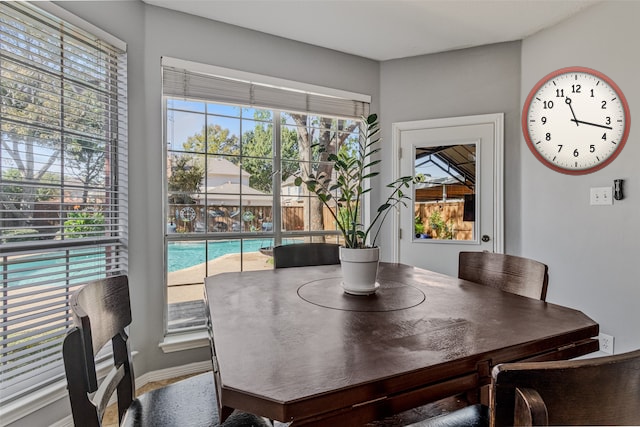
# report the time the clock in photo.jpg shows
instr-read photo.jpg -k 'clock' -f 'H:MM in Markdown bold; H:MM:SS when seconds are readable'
**11:17**
